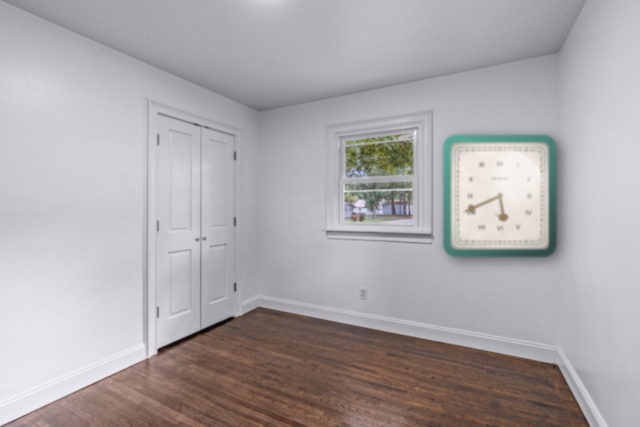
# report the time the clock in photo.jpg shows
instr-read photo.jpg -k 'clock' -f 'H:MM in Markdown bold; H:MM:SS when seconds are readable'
**5:41**
